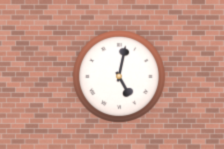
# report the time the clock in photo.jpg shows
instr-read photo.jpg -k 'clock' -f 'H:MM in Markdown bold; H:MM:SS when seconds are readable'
**5:02**
